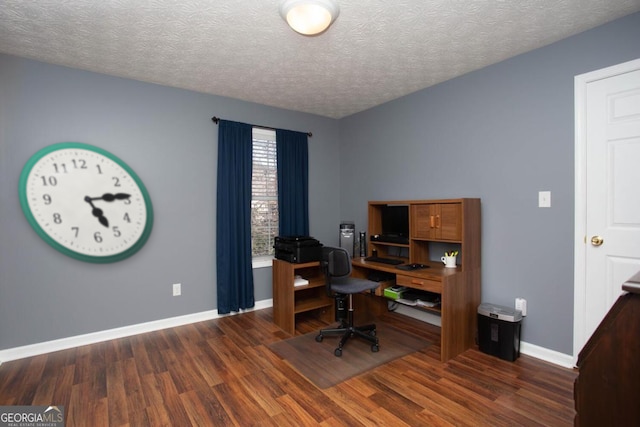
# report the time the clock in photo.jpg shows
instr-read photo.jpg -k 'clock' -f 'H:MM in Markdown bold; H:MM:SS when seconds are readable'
**5:14**
